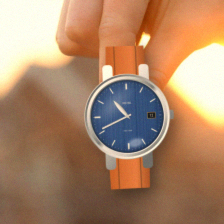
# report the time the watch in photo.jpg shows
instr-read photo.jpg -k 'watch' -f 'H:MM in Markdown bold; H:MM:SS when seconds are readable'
**10:41**
